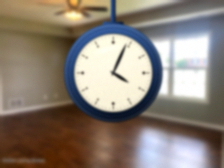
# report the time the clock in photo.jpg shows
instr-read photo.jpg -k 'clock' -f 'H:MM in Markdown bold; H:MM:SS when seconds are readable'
**4:04**
